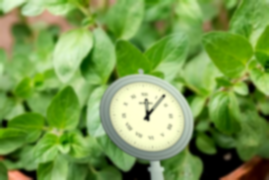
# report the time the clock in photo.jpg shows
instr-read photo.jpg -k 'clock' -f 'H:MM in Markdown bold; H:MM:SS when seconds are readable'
**12:07**
